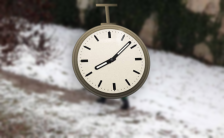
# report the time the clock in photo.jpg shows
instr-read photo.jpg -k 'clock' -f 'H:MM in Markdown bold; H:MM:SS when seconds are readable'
**8:08**
